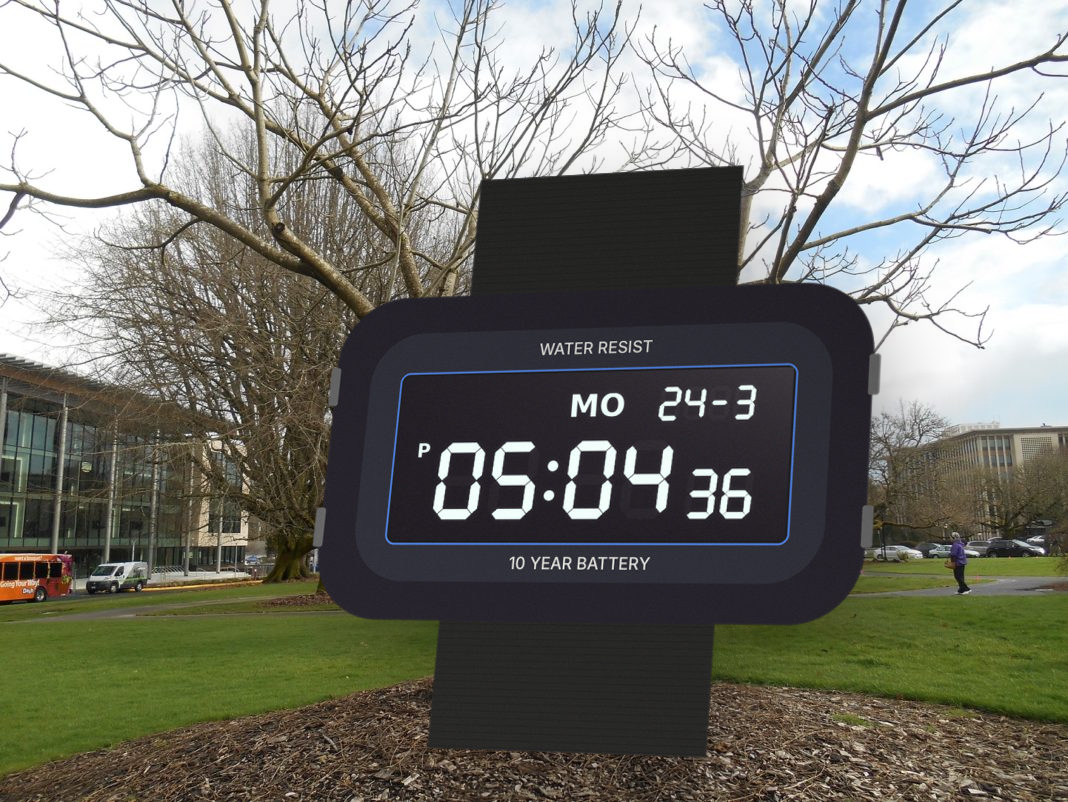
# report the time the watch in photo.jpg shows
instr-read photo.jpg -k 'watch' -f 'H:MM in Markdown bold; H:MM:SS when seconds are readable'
**5:04:36**
